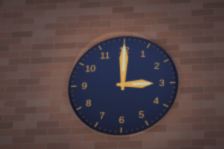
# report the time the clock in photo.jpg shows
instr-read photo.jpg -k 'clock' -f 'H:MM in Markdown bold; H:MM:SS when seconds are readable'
**3:00**
